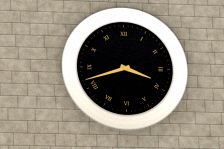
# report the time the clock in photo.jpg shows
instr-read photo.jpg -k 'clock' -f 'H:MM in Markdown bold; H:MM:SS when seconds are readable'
**3:42**
